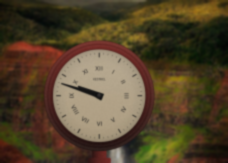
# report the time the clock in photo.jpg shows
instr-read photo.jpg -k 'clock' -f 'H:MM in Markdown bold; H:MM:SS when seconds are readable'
**9:48**
